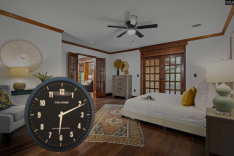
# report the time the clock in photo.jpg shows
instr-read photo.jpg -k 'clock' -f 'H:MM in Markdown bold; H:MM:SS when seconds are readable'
**6:11**
